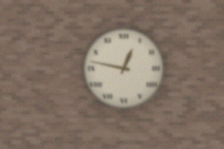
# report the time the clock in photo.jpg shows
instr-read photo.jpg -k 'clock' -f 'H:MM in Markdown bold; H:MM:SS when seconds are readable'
**12:47**
